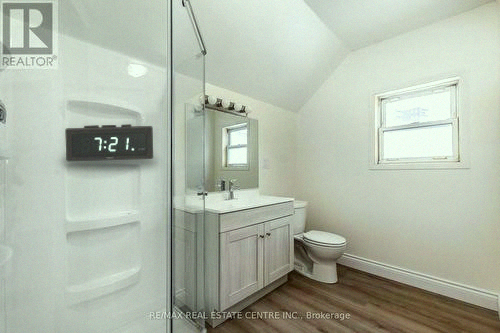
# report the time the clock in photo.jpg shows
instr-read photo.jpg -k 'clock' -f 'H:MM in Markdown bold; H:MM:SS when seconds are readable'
**7:21**
